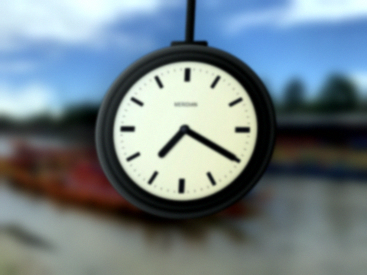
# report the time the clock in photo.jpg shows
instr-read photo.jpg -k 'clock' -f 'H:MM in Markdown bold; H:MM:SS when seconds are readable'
**7:20**
